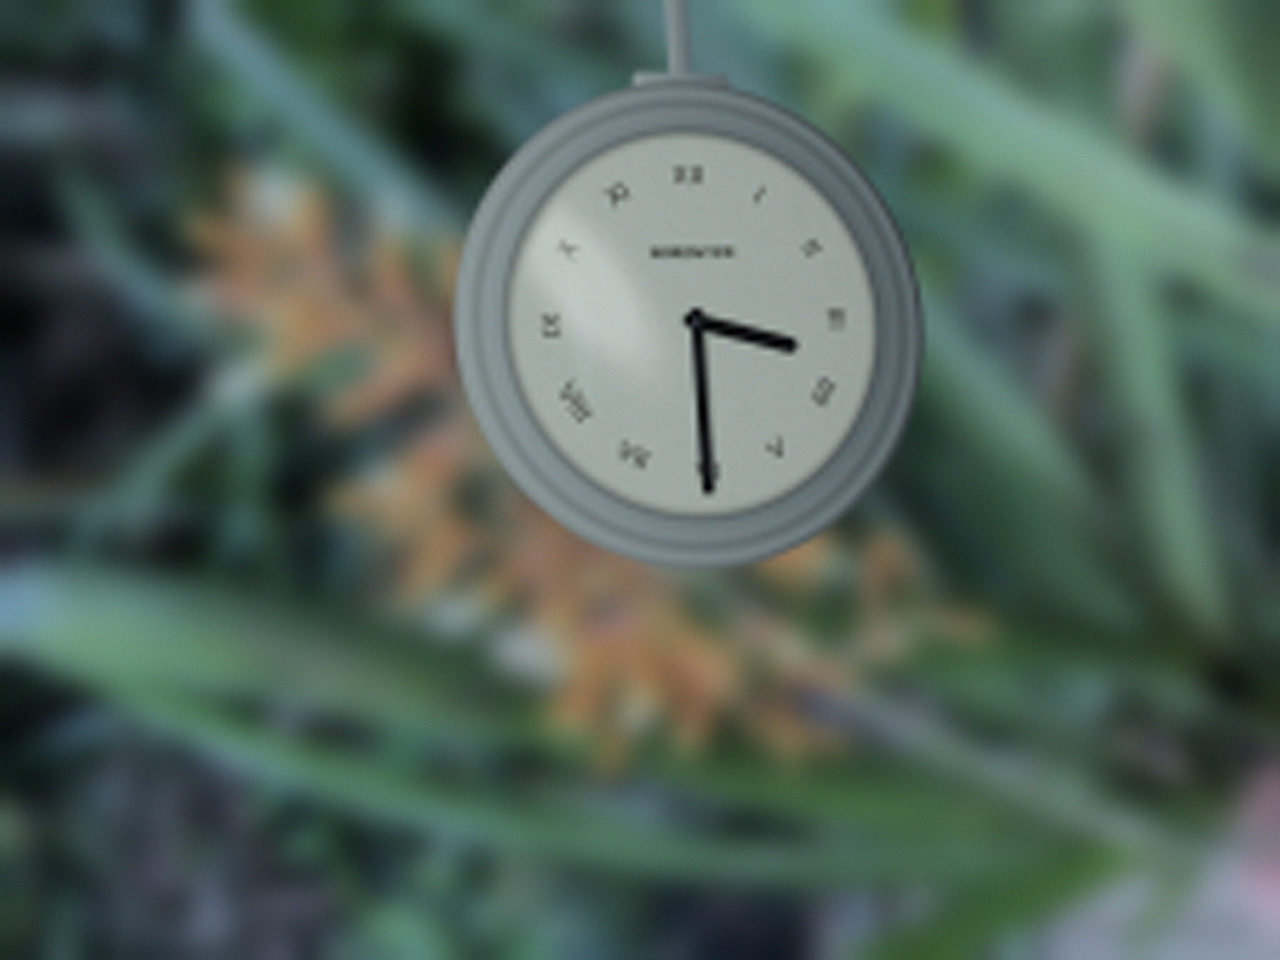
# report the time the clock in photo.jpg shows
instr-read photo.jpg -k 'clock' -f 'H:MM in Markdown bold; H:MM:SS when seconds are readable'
**3:30**
